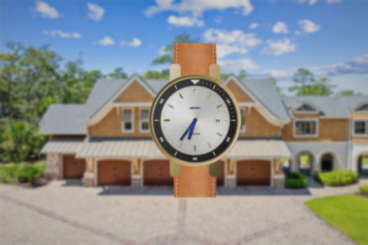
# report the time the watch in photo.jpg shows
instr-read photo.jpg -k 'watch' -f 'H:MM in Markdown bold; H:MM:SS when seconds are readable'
**6:36**
